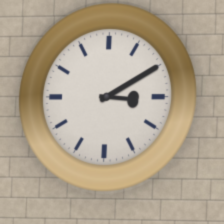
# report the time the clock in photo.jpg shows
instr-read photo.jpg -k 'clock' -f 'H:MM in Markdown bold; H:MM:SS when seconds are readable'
**3:10**
